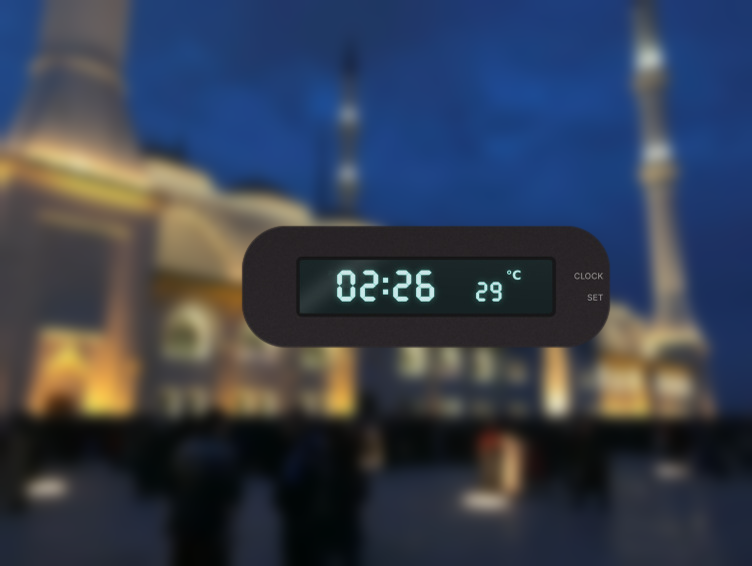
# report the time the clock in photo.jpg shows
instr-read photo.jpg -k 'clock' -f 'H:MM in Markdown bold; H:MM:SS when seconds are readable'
**2:26**
